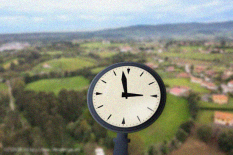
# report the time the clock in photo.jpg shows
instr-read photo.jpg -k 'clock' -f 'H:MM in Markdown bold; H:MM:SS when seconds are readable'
**2:58**
